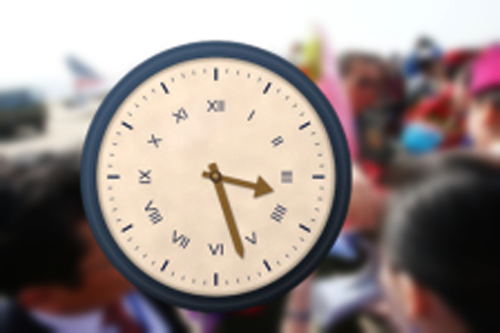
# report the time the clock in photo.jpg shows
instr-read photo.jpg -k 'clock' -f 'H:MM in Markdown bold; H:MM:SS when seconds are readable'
**3:27**
